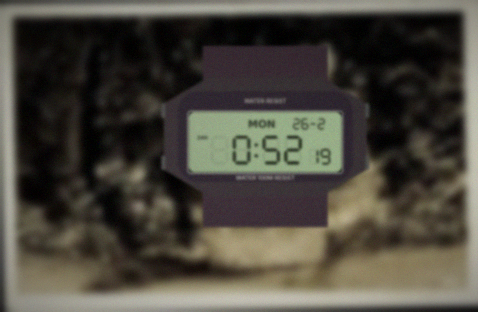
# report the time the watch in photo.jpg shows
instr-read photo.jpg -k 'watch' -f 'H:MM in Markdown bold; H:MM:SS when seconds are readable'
**0:52:19**
